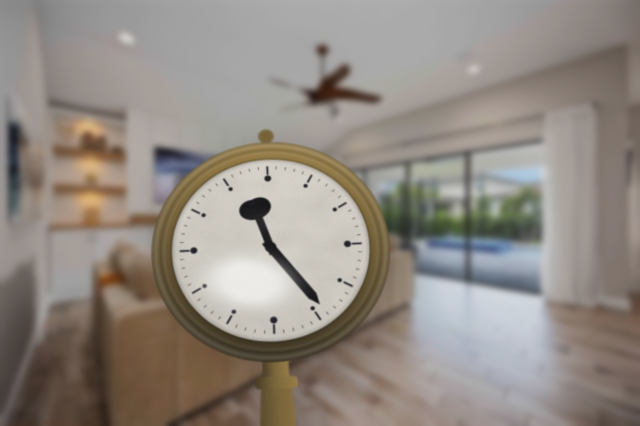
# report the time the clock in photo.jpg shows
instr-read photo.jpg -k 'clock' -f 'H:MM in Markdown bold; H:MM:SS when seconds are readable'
**11:24**
